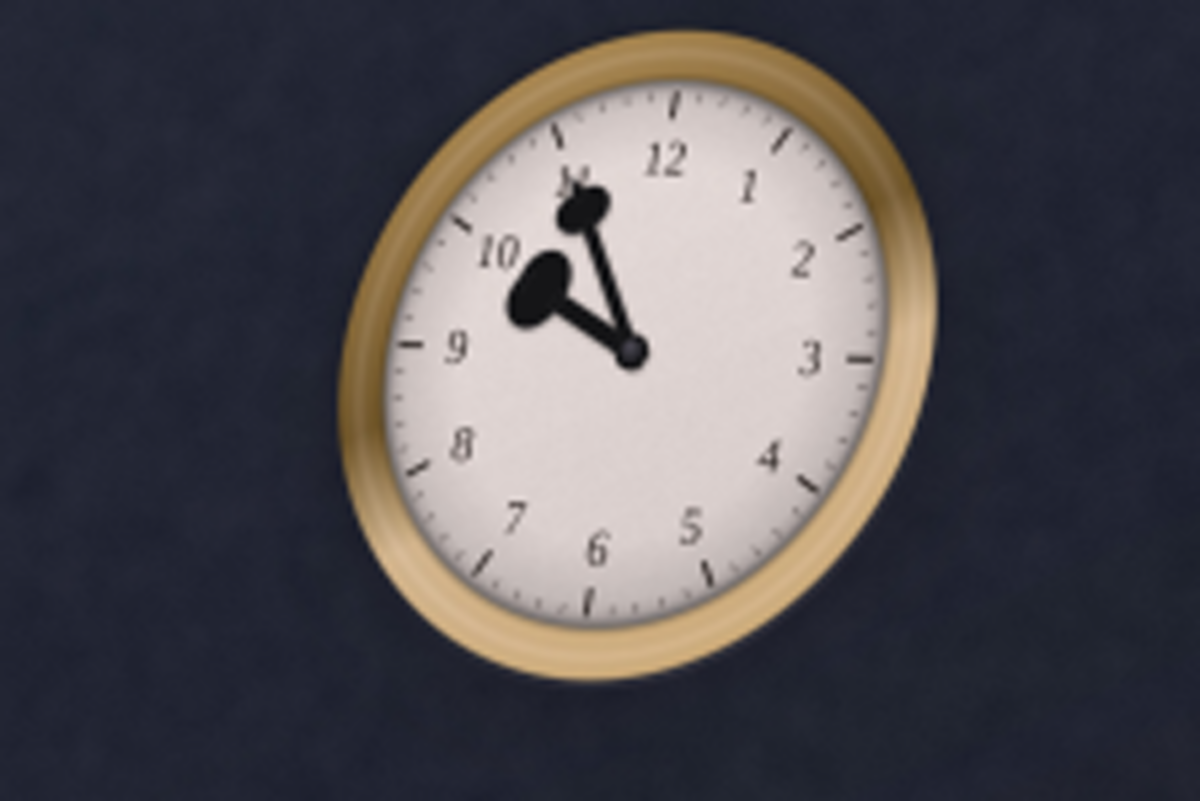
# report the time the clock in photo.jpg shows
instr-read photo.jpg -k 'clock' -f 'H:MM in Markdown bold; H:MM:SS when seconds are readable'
**9:55**
